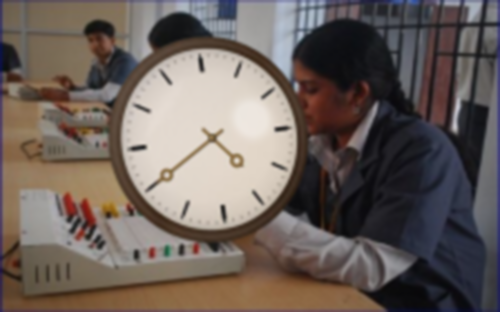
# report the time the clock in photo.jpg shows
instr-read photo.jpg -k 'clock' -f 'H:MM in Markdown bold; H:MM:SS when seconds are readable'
**4:40**
